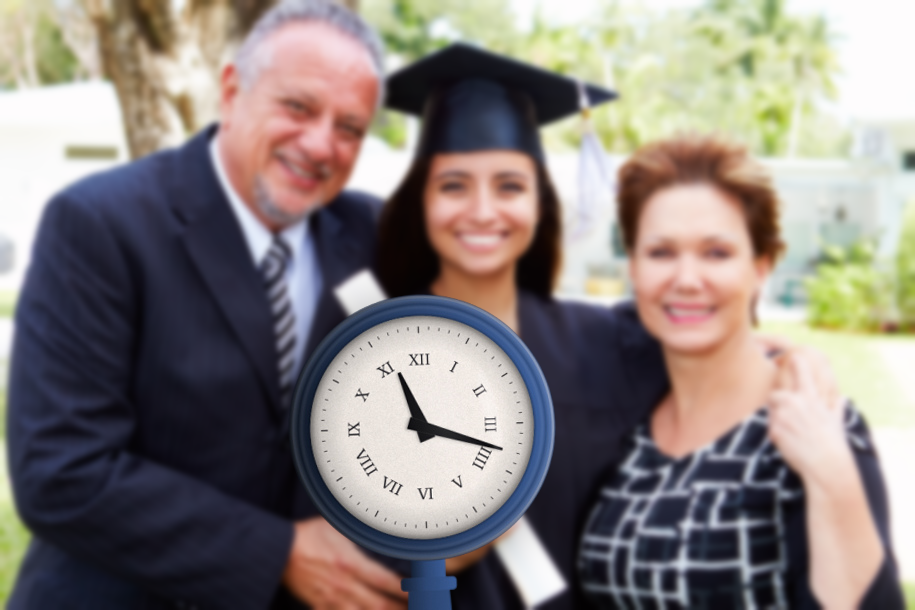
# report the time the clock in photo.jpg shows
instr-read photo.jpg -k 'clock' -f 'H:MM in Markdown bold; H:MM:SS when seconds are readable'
**11:18**
